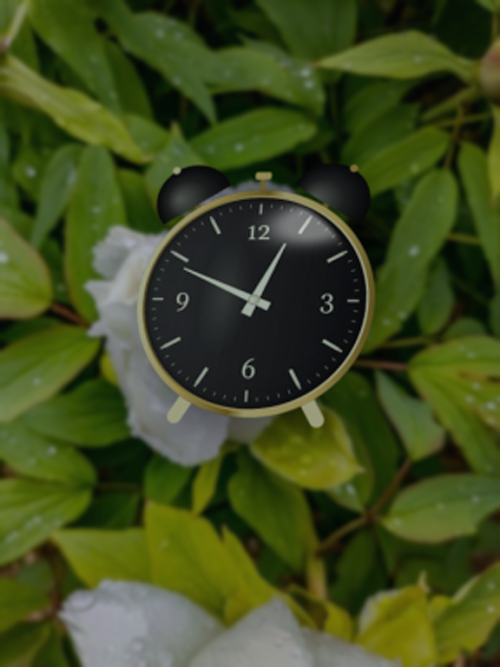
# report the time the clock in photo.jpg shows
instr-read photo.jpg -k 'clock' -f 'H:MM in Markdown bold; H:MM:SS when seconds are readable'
**12:49**
